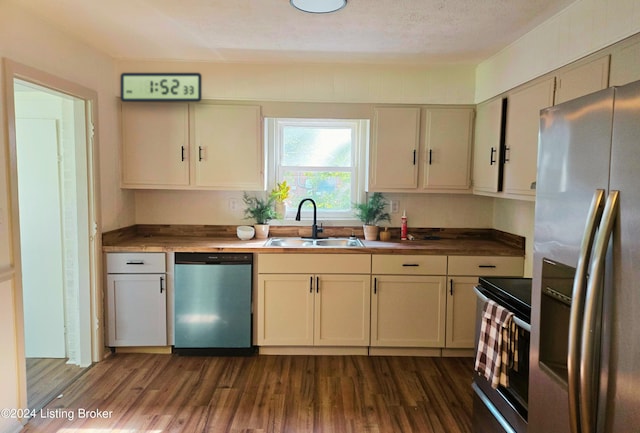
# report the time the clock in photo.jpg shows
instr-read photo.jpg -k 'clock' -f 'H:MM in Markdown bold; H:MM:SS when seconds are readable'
**1:52**
